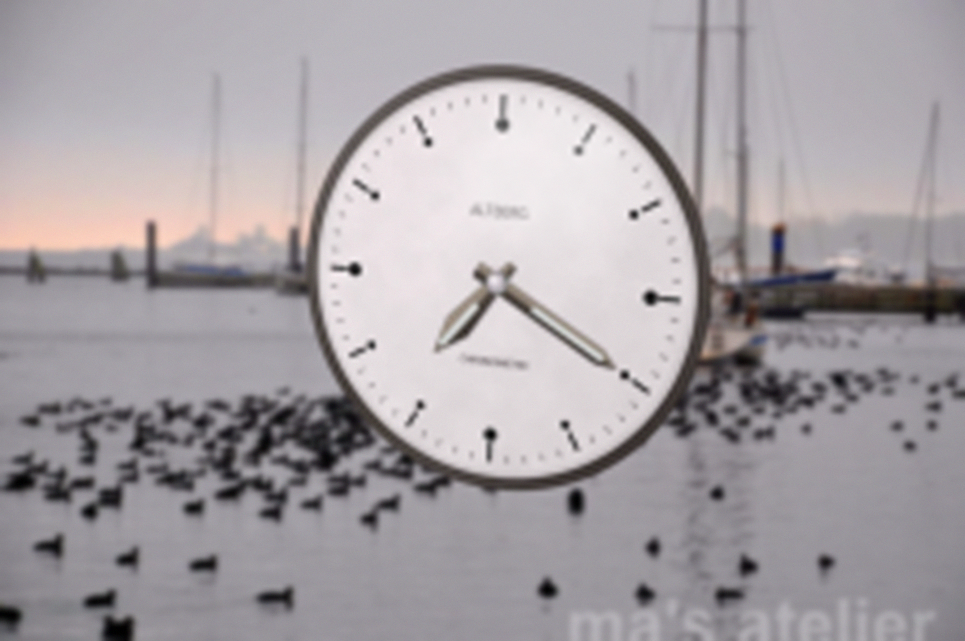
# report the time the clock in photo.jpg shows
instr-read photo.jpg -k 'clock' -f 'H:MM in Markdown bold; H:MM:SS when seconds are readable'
**7:20**
